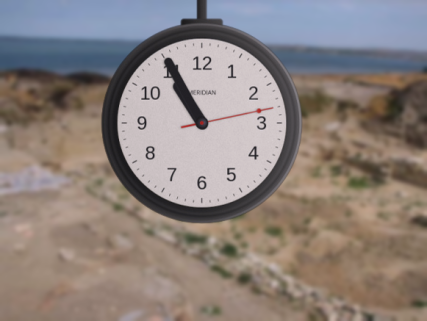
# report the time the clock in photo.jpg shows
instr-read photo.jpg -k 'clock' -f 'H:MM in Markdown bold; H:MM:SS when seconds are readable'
**10:55:13**
